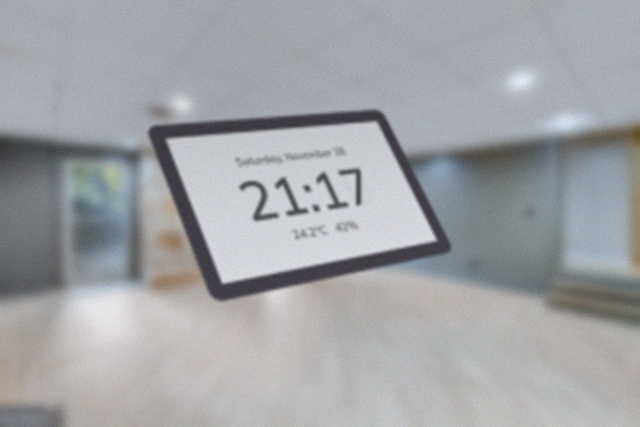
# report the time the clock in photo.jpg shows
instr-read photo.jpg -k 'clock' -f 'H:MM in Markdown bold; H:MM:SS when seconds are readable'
**21:17**
